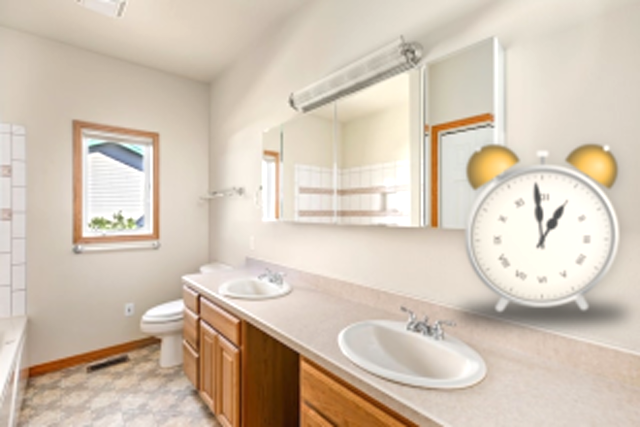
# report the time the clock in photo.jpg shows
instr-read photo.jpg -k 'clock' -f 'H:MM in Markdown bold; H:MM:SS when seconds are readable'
**12:59**
